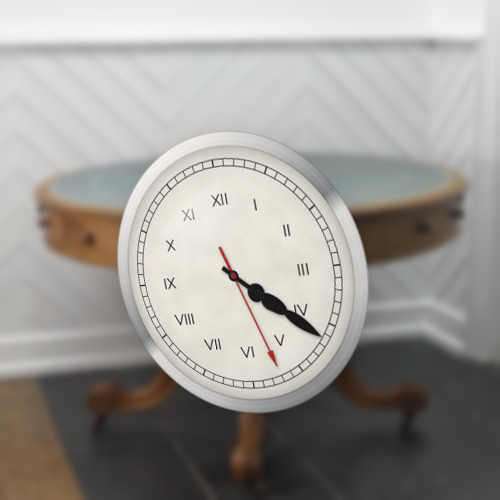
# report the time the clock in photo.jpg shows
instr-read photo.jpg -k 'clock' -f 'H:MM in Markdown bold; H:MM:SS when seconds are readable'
**4:21:27**
